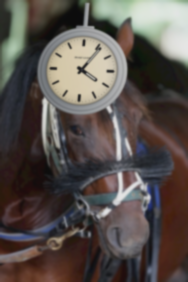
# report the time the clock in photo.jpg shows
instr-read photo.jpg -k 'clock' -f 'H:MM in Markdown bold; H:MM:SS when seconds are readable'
**4:06**
